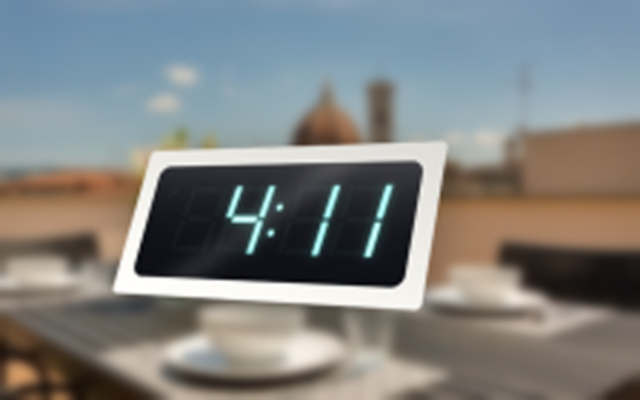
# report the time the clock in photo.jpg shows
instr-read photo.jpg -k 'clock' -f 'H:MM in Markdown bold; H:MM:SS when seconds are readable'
**4:11**
